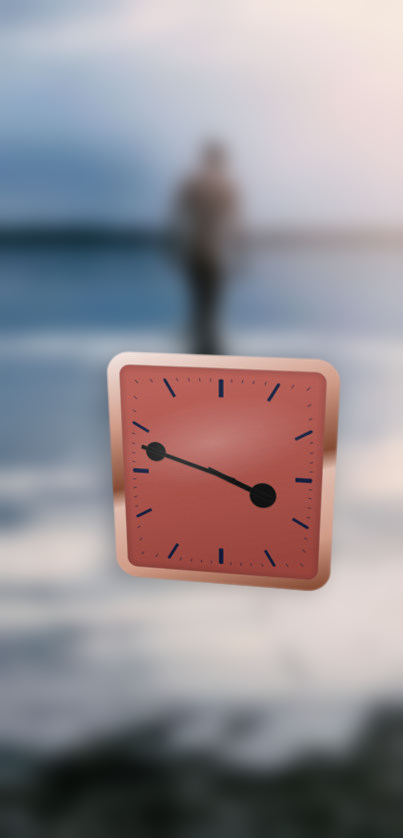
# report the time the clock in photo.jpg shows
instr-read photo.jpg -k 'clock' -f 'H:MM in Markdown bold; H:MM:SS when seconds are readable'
**3:48**
